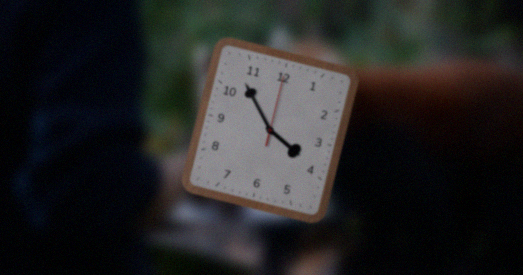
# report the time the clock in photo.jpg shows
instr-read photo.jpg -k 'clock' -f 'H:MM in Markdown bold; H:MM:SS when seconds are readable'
**3:53:00**
